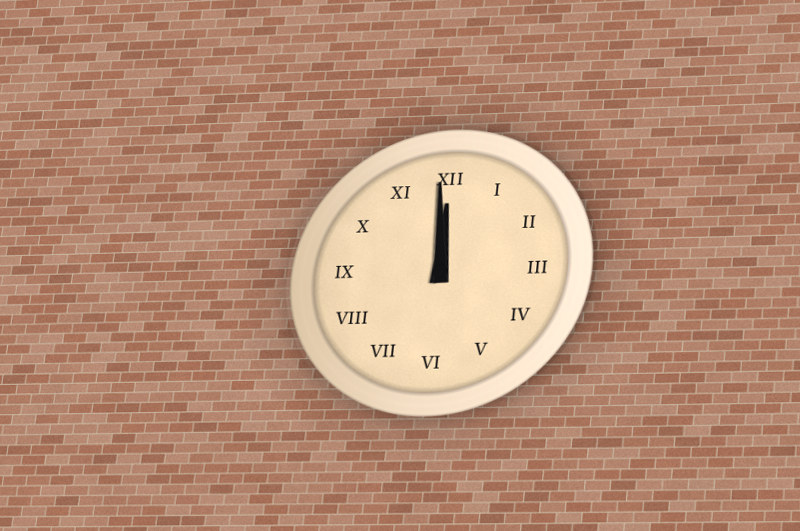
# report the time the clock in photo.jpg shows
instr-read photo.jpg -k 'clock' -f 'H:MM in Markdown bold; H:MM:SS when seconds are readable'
**11:59**
